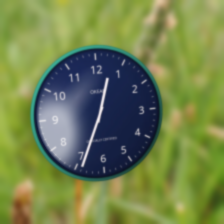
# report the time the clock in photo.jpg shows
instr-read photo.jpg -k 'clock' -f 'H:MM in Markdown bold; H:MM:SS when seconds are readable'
**12:34**
